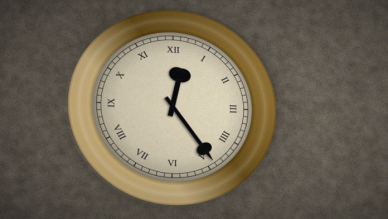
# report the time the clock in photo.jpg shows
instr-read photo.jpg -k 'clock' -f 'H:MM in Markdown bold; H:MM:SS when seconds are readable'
**12:24**
